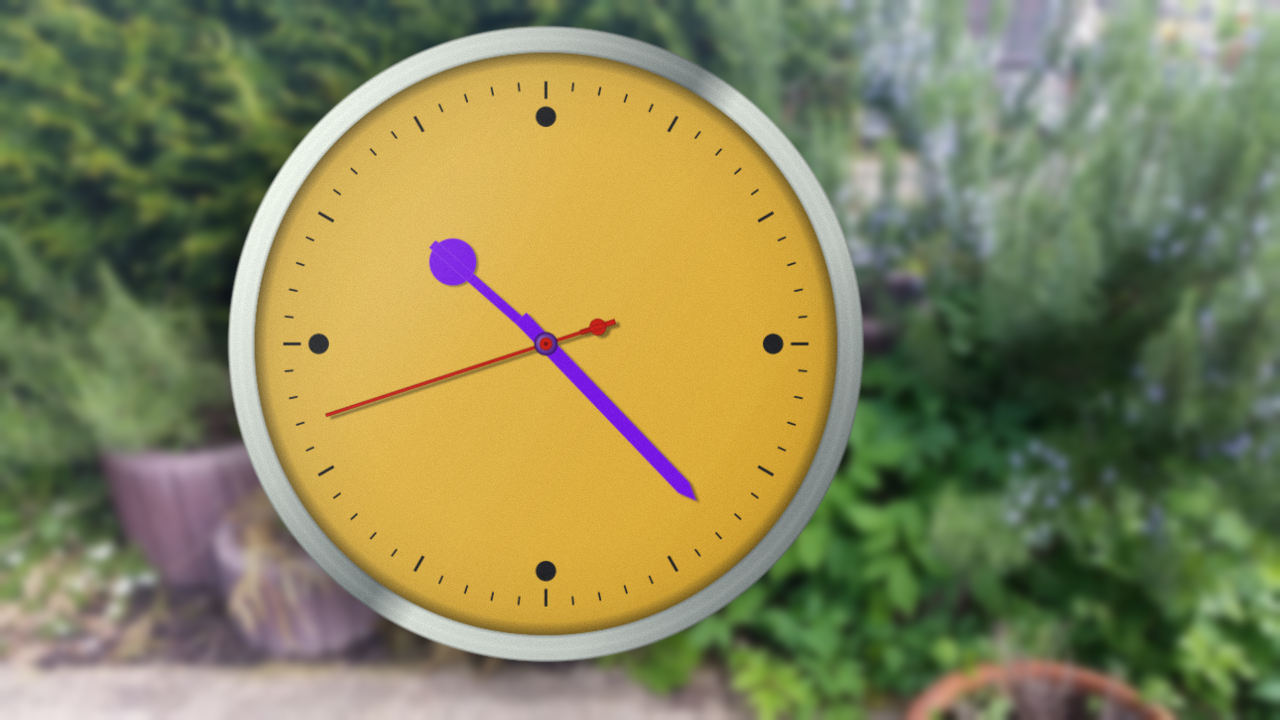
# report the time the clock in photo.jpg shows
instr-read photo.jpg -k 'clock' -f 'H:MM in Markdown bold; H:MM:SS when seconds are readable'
**10:22:42**
